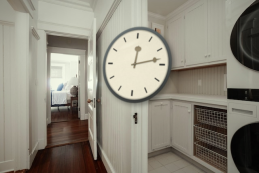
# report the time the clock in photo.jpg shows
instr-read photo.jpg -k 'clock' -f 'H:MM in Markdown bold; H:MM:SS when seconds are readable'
**12:13**
